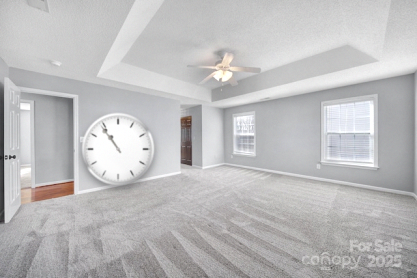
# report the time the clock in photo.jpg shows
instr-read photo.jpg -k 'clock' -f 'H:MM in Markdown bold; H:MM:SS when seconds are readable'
**10:54**
